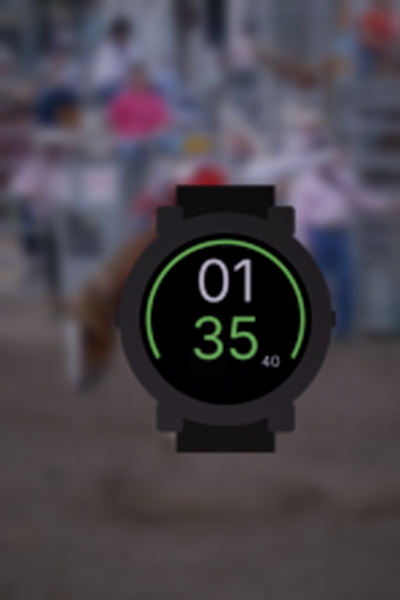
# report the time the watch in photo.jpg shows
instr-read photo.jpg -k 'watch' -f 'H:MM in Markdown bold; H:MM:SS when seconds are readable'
**1:35**
